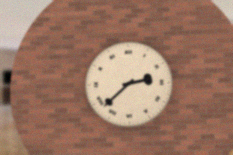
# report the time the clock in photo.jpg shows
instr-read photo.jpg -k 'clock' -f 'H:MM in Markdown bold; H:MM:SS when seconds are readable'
**2:38**
